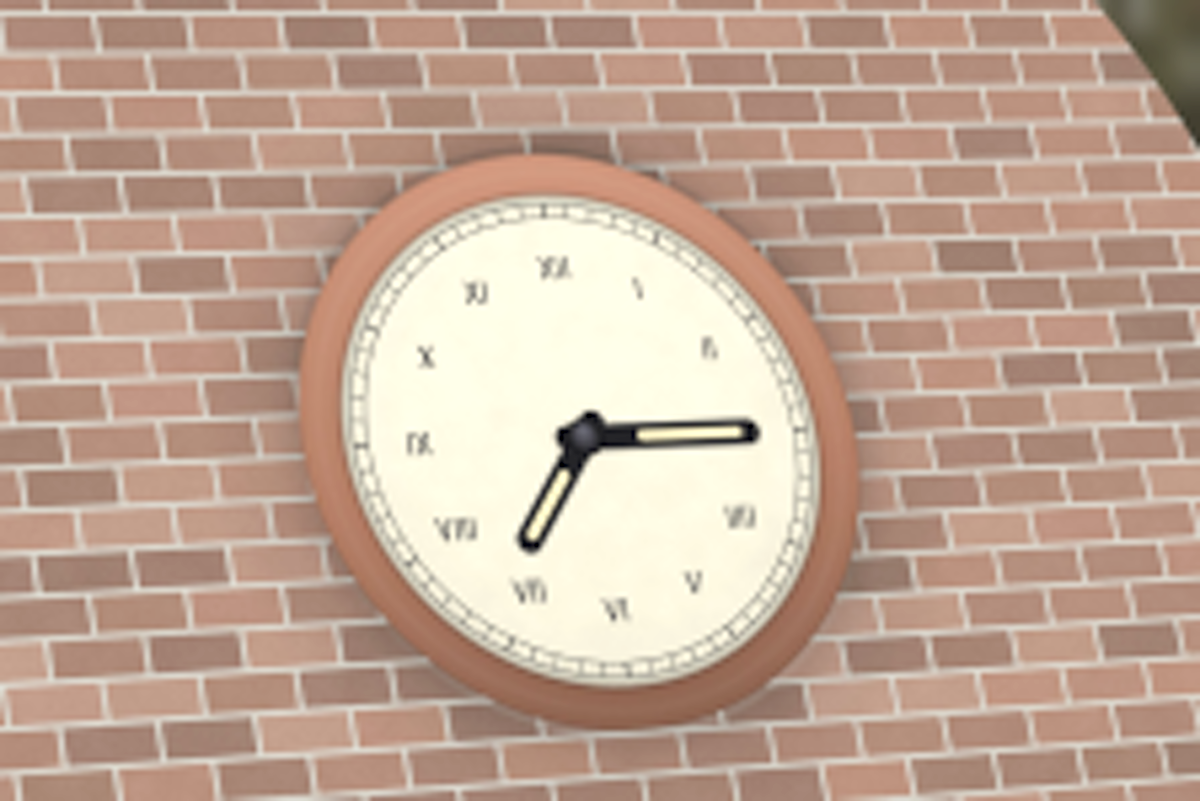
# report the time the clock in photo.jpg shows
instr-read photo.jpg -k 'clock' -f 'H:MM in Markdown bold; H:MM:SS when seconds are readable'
**7:15**
